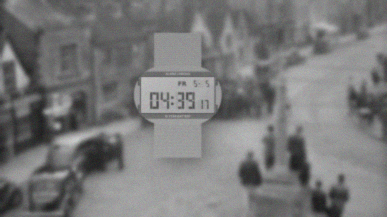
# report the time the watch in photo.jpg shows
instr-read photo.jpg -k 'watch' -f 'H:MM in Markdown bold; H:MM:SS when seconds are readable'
**4:39**
